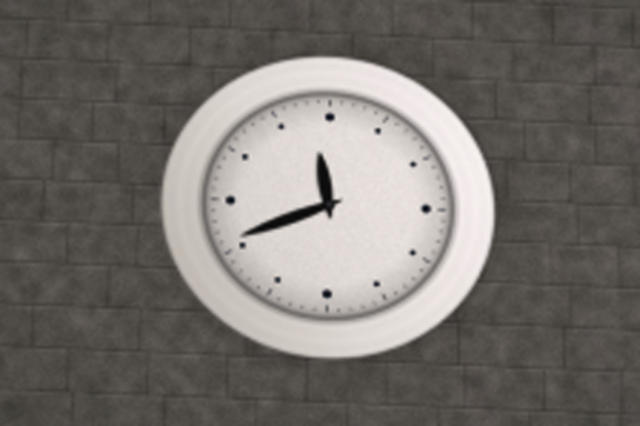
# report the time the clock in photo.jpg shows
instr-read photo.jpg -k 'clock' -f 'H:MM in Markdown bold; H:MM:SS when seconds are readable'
**11:41**
